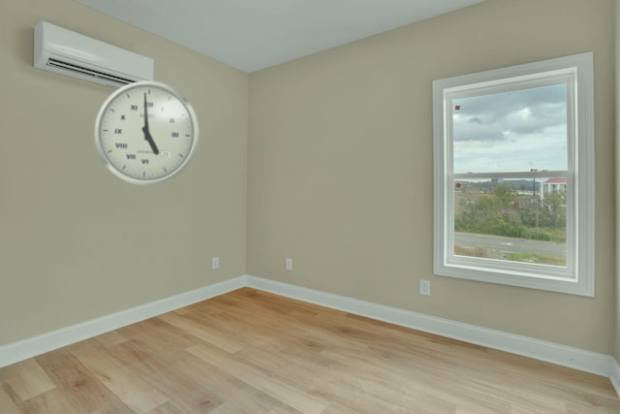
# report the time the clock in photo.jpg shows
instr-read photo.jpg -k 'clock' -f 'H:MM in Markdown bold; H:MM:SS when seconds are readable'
**4:59**
